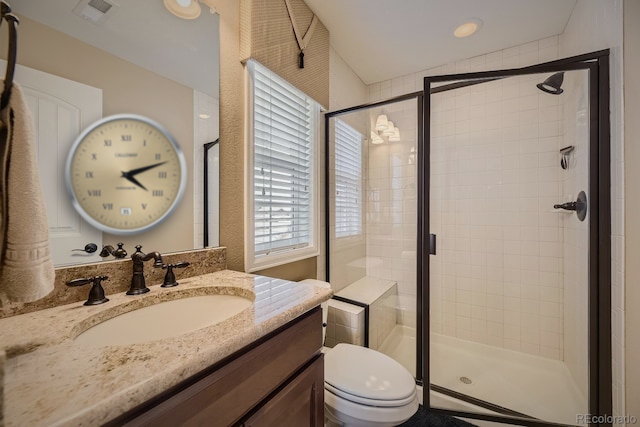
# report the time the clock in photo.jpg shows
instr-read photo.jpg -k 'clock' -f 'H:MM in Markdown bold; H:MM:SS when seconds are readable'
**4:12**
